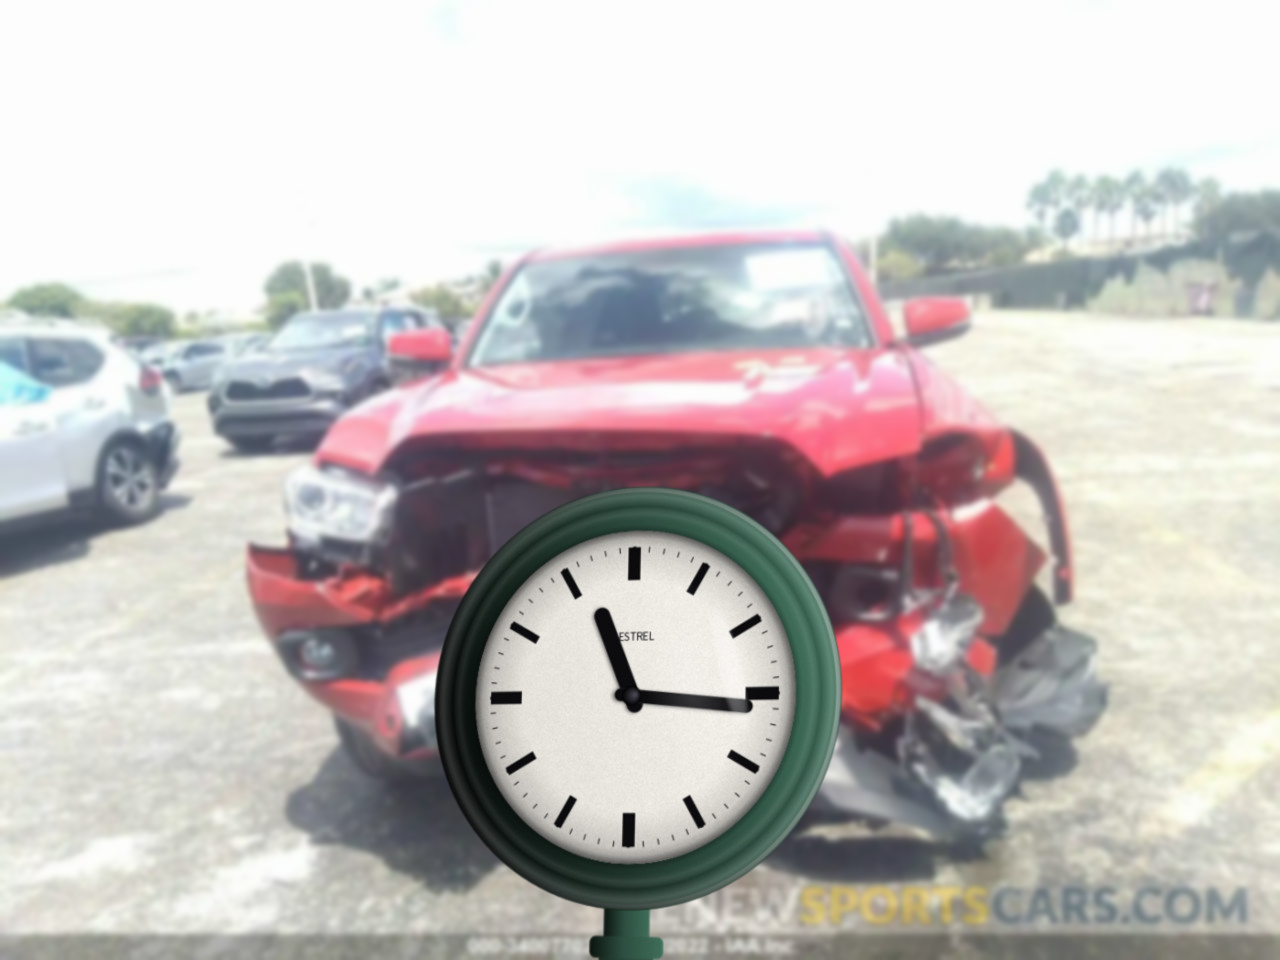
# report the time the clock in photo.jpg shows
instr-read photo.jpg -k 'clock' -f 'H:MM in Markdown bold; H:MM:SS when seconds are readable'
**11:16**
